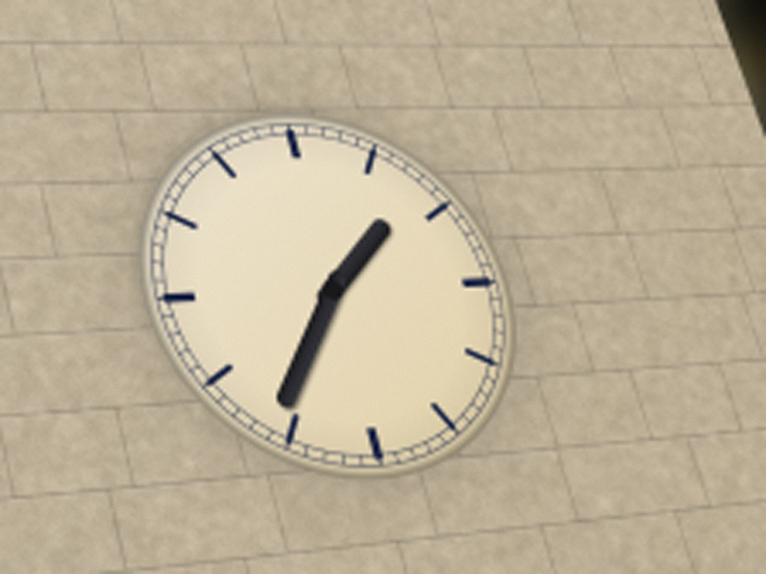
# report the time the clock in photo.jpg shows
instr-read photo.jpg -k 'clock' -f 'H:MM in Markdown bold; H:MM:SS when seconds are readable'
**1:36**
